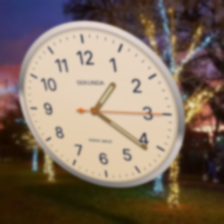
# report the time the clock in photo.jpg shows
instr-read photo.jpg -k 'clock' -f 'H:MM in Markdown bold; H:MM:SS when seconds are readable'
**1:21:15**
